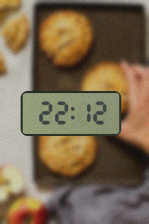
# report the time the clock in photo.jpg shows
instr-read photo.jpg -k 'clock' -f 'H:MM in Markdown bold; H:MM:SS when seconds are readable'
**22:12**
